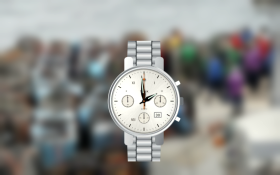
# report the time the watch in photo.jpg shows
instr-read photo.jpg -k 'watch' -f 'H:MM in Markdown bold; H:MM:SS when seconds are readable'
**1:59**
